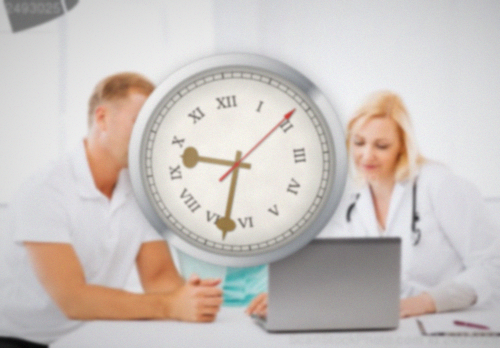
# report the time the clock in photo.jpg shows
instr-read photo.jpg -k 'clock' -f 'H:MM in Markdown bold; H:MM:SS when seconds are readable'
**9:33:09**
